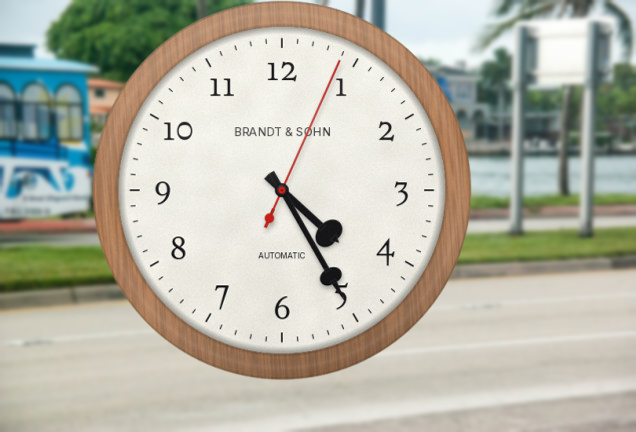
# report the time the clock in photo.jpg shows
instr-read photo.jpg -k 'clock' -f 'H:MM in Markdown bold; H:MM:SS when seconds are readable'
**4:25:04**
